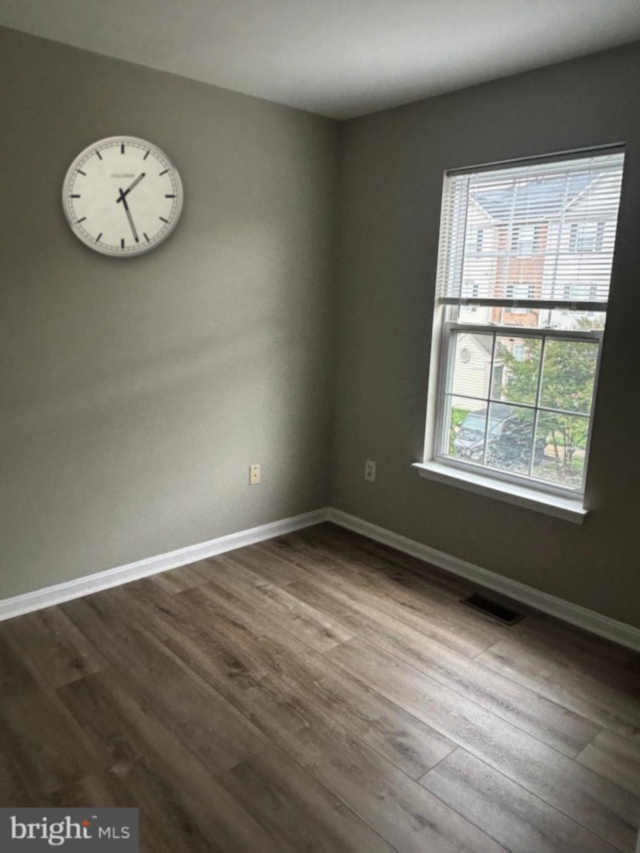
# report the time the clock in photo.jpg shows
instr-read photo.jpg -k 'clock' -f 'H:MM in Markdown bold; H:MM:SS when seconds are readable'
**1:27**
